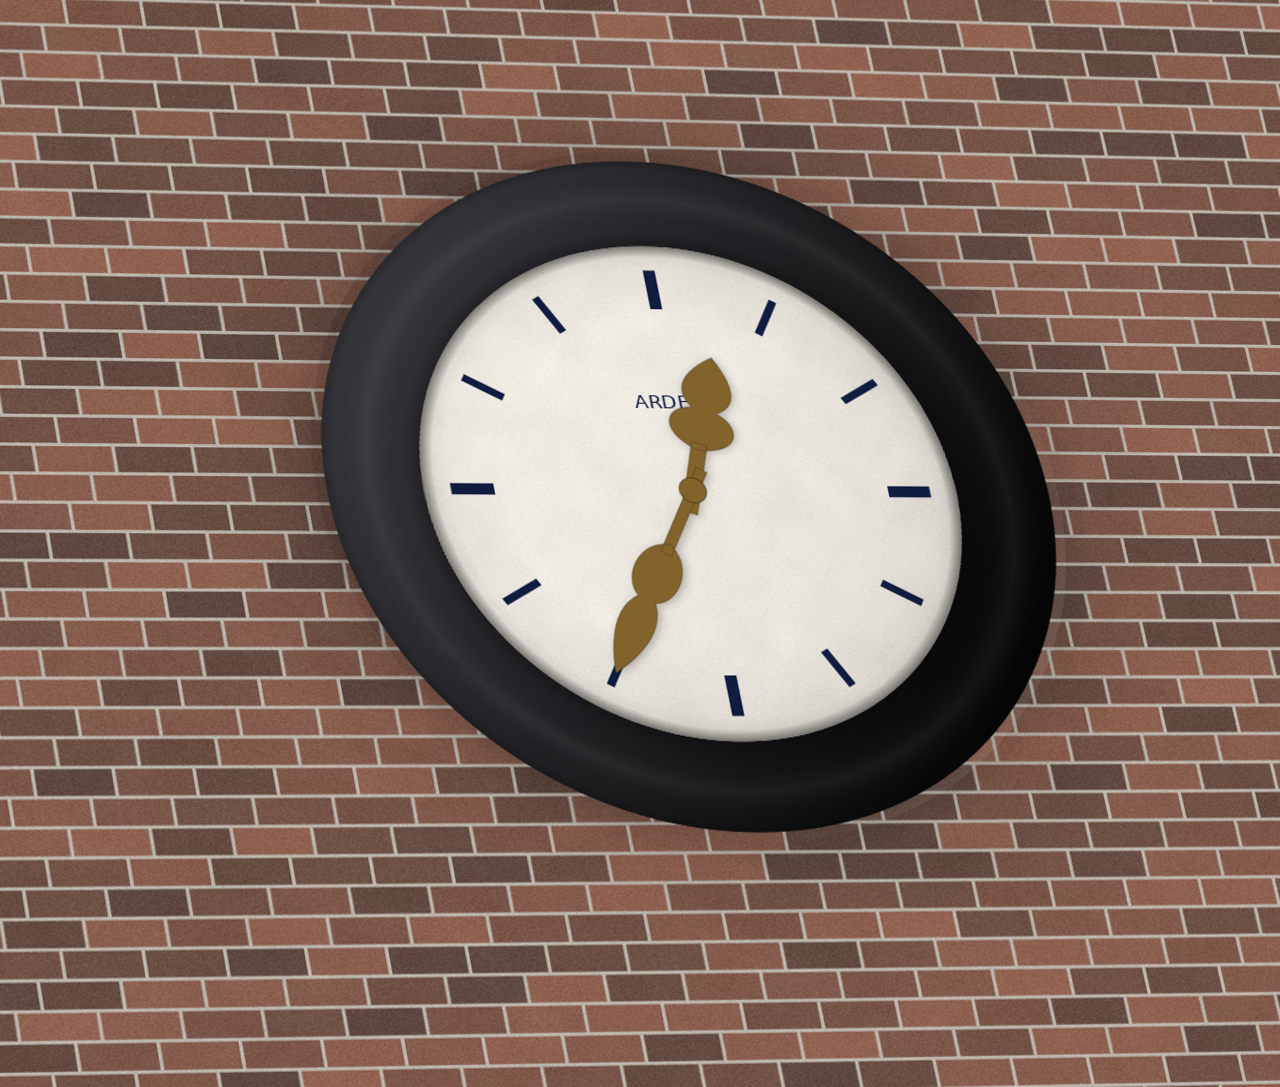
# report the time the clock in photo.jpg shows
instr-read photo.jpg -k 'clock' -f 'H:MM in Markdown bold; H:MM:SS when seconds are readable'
**12:35**
